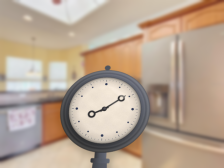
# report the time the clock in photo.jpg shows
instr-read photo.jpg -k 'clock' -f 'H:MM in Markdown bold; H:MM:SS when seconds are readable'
**8:09**
